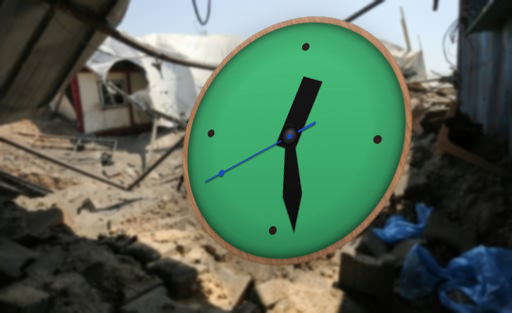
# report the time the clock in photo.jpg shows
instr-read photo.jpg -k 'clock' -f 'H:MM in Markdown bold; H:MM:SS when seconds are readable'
**12:27:40**
